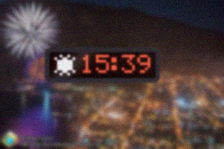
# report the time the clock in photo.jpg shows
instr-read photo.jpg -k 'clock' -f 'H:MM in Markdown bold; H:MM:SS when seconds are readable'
**15:39**
